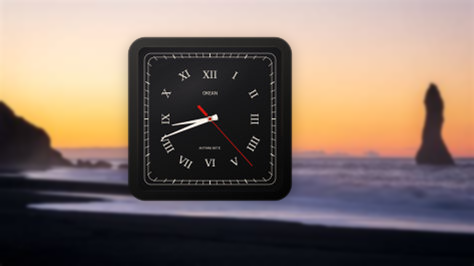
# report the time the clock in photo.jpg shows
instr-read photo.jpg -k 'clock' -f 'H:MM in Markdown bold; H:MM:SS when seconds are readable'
**8:41:23**
